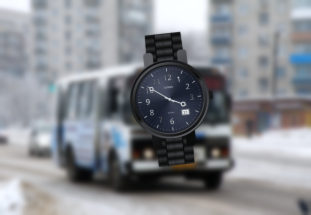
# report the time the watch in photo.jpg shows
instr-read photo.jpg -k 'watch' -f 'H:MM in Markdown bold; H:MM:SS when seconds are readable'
**3:51**
